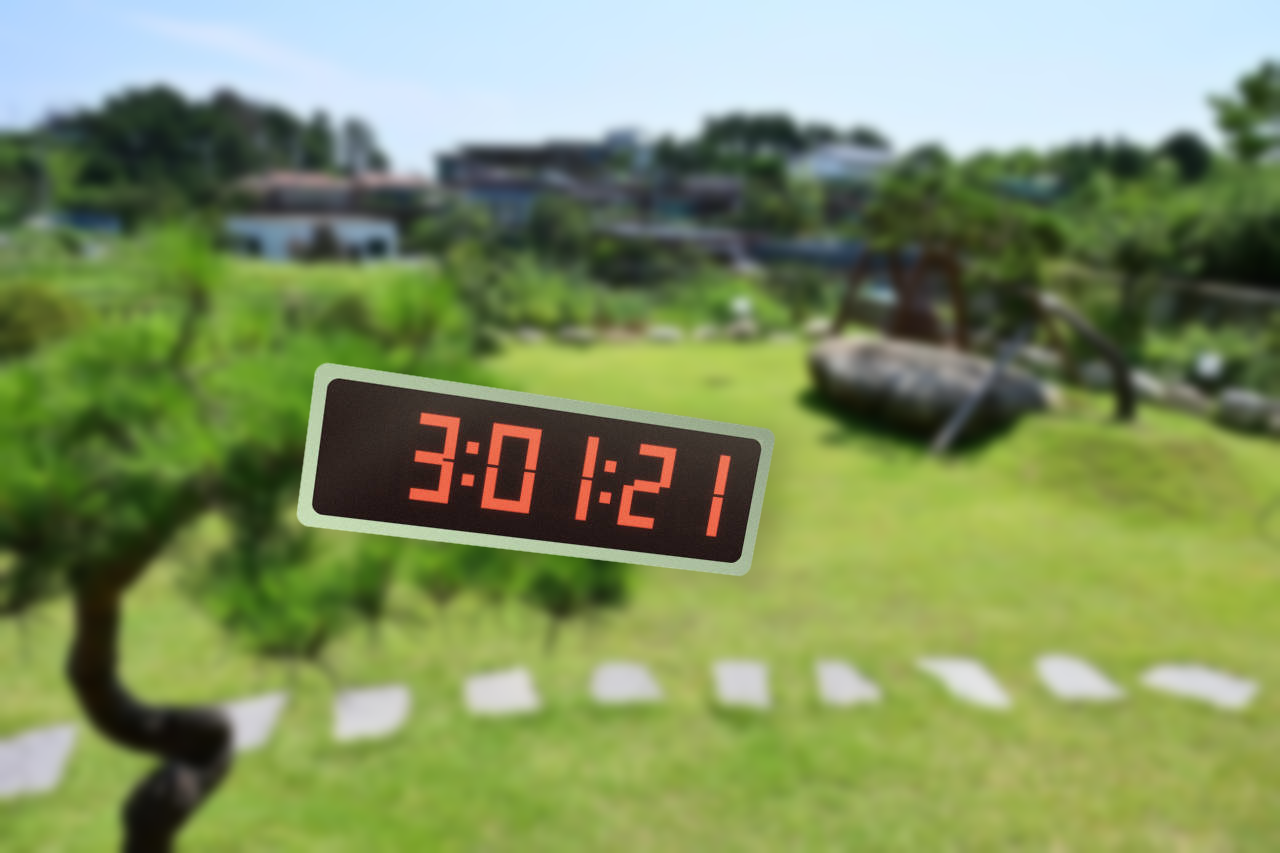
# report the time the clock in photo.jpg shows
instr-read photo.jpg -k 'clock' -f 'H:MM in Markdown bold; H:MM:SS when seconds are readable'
**3:01:21**
